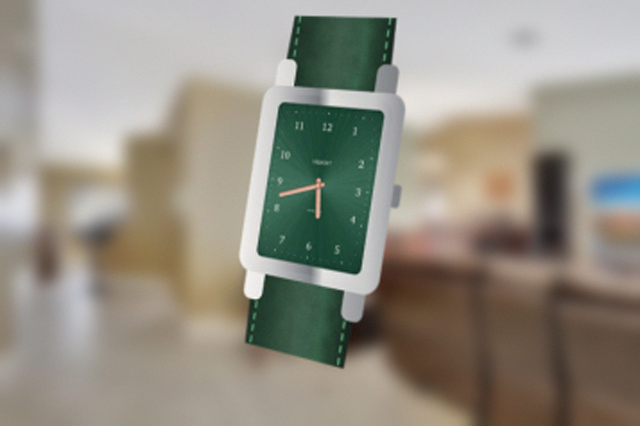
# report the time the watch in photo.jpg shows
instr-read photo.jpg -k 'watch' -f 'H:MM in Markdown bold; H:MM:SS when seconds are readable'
**5:42**
